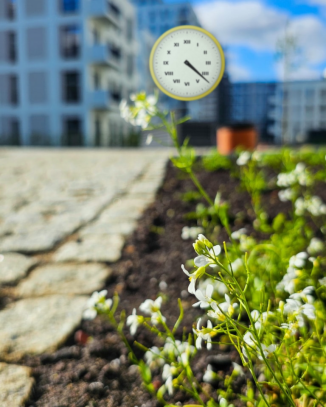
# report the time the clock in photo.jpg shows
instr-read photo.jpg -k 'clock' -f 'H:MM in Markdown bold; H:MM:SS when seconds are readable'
**4:22**
